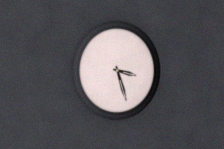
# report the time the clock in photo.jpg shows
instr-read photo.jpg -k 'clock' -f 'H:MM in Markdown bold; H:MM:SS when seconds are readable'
**3:27**
